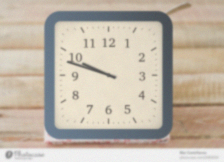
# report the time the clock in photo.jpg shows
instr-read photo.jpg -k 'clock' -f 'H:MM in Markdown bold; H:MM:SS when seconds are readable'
**9:48**
